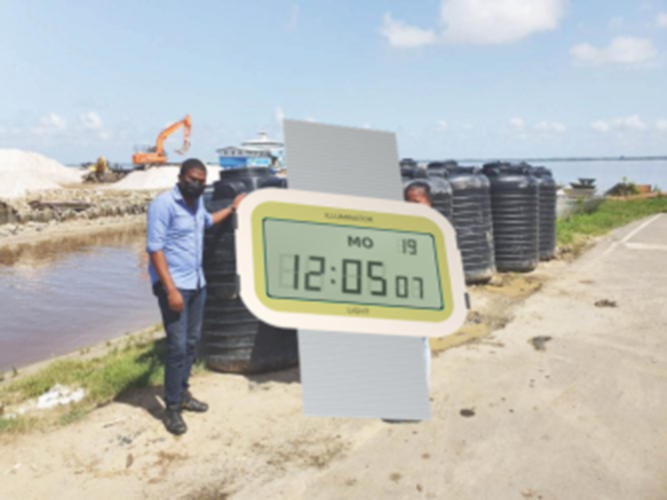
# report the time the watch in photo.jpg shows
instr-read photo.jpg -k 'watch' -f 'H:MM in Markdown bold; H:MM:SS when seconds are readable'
**12:05:07**
